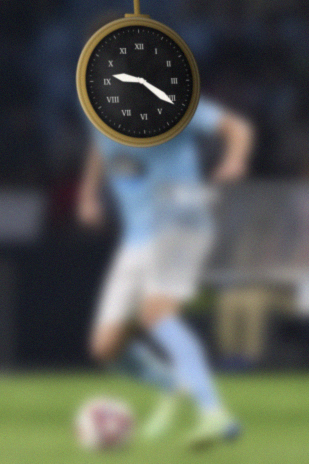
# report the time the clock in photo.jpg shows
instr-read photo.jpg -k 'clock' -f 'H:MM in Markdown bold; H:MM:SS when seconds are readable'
**9:21**
